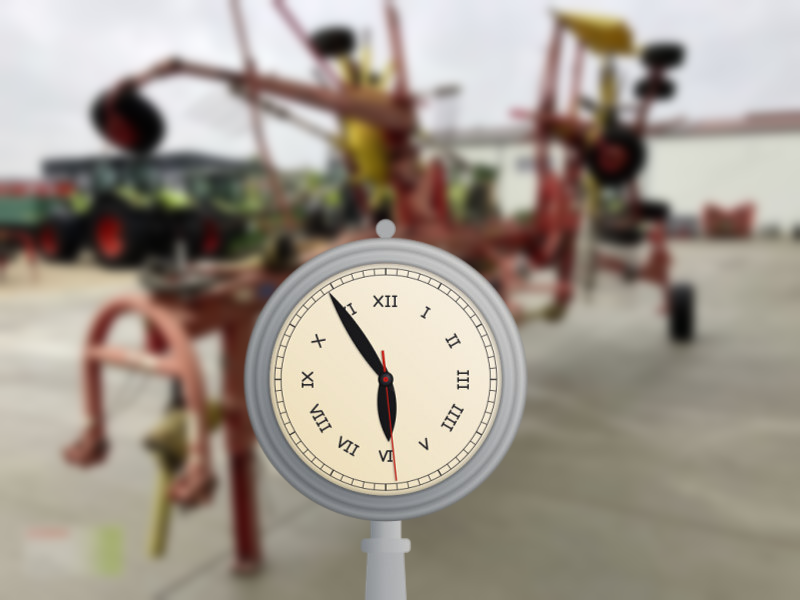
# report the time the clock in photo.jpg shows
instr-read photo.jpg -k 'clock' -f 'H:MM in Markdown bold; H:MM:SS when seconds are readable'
**5:54:29**
